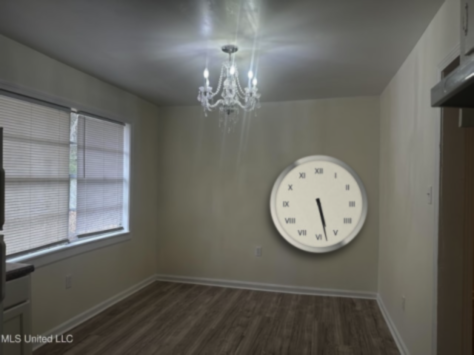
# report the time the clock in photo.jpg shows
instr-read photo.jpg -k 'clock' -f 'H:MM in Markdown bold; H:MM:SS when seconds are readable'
**5:28**
